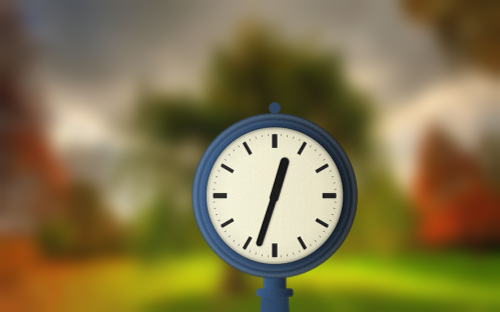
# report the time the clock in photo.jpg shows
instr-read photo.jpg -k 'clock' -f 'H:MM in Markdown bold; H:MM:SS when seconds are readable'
**12:33**
